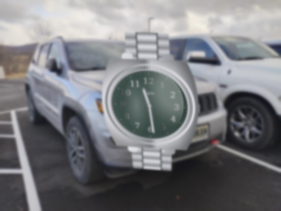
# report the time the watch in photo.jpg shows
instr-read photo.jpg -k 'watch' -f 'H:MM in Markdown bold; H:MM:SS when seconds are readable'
**11:29**
